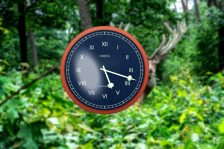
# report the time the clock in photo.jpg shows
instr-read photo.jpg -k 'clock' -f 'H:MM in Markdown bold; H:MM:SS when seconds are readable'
**5:18**
